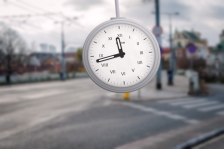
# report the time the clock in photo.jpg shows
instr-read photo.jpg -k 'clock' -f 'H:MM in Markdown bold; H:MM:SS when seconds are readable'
**11:43**
